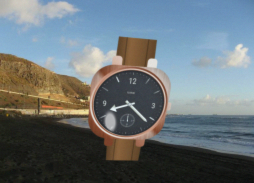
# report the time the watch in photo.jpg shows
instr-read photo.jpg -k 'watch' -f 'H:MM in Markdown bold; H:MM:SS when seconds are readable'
**8:22**
